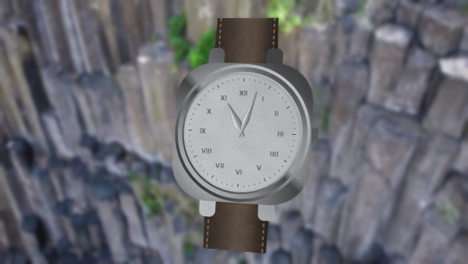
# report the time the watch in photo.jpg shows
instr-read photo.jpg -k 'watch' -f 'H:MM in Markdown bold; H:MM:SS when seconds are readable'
**11:03**
